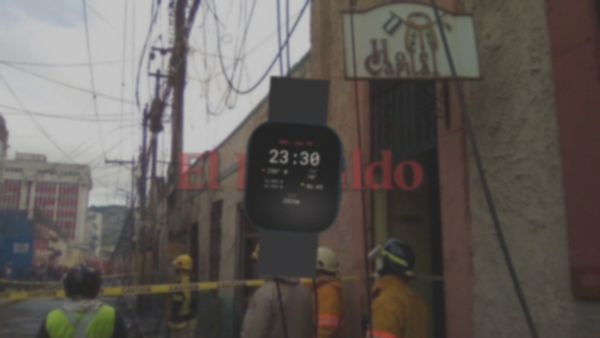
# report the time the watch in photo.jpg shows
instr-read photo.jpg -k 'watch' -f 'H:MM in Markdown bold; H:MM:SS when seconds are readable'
**23:30**
